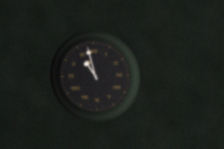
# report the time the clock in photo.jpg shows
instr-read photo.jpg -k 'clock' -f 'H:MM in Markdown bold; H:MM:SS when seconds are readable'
**10:58**
